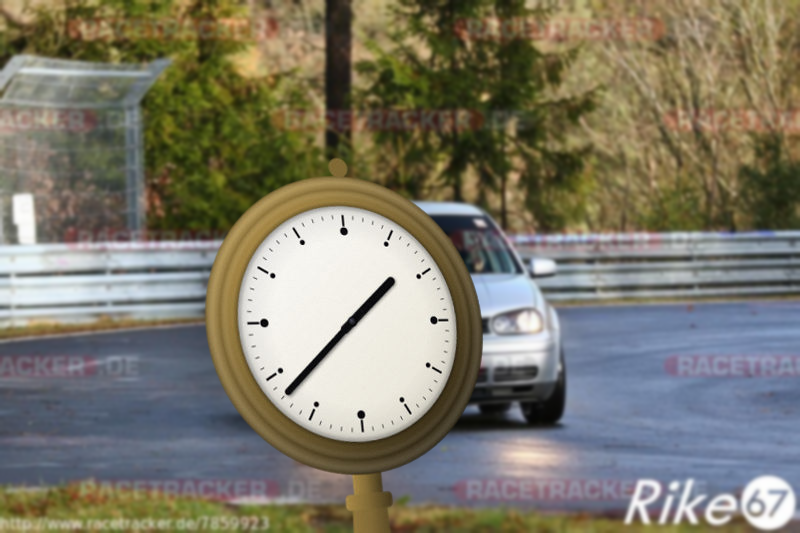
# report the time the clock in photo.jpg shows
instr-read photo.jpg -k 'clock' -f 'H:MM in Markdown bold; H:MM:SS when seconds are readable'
**1:38**
